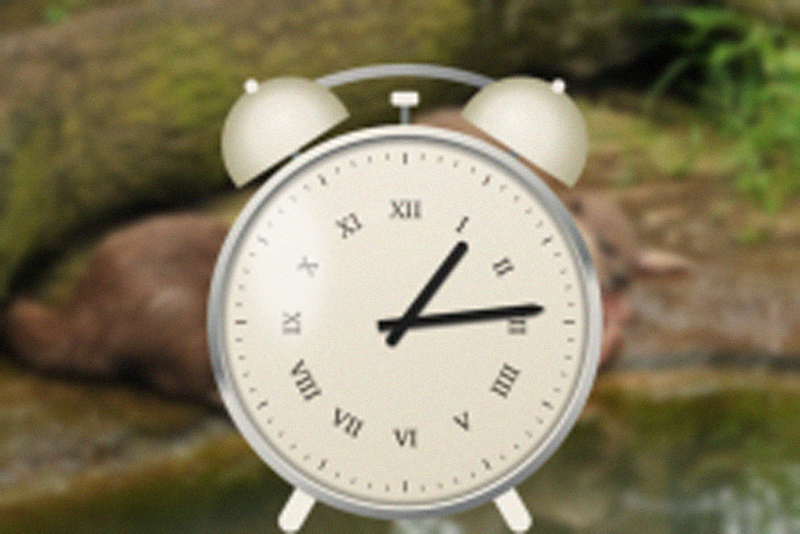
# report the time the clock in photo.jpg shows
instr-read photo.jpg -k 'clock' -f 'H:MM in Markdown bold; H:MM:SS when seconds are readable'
**1:14**
